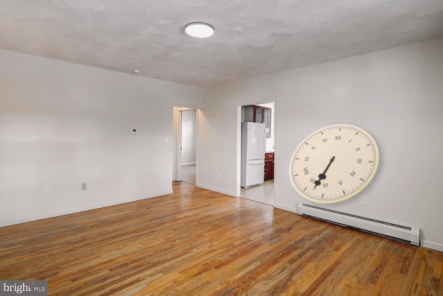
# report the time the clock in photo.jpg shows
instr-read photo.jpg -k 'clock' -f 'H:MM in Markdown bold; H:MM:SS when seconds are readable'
**6:33**
